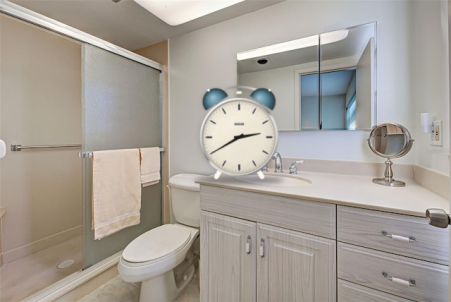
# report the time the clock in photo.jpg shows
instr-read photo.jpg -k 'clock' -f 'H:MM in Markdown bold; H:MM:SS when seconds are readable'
**2:40**
